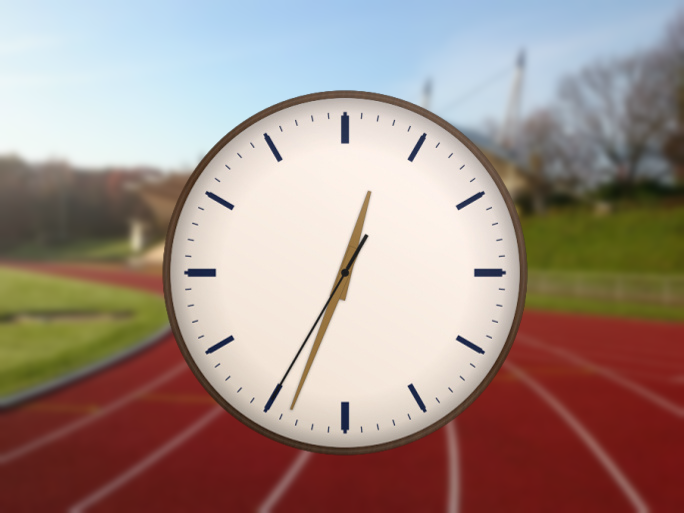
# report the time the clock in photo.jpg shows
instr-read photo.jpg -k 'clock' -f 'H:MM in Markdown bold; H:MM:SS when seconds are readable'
**12:33:35**
